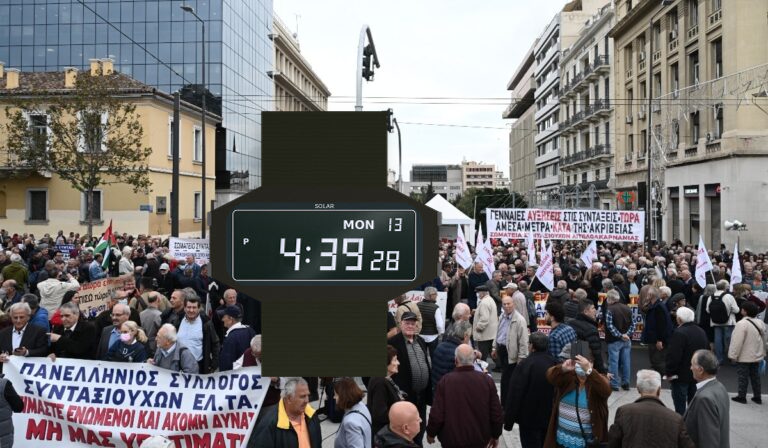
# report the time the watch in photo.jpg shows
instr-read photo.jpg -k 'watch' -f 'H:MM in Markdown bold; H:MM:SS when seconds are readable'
**4:39:28**
